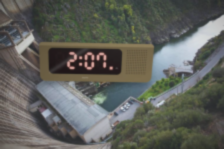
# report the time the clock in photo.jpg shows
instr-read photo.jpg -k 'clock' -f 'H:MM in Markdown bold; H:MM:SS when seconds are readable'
**2:07**
